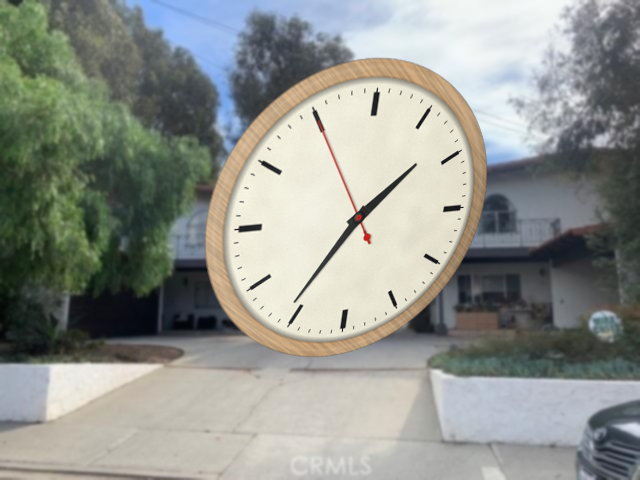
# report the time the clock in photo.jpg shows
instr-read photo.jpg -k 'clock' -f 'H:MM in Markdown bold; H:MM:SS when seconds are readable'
**1:35:55**
